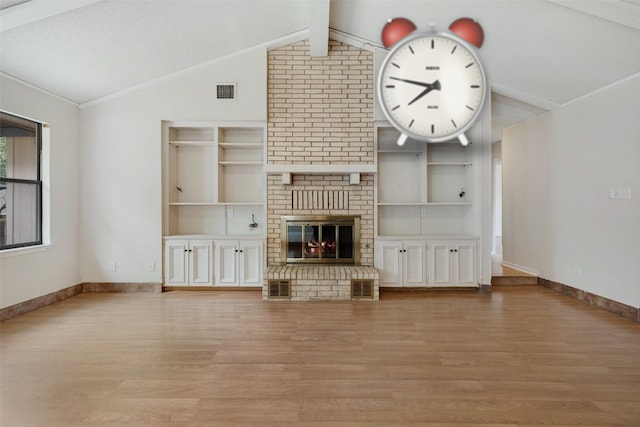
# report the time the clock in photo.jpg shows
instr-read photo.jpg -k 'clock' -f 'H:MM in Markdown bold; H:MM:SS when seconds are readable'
**7:47**
